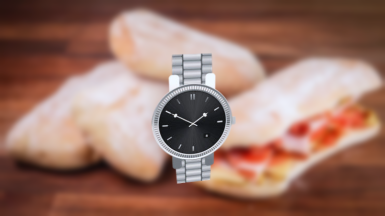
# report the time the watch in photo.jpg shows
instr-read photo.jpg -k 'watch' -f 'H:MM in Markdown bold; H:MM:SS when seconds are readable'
**1:50**
